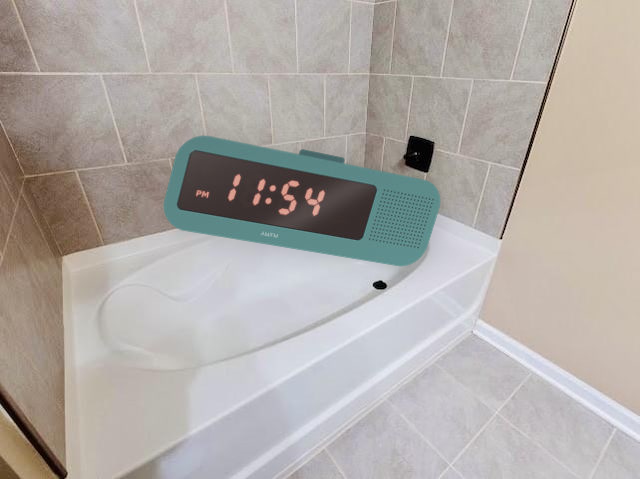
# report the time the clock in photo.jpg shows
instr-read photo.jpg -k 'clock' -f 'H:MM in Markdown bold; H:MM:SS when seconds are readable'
**11:54**
